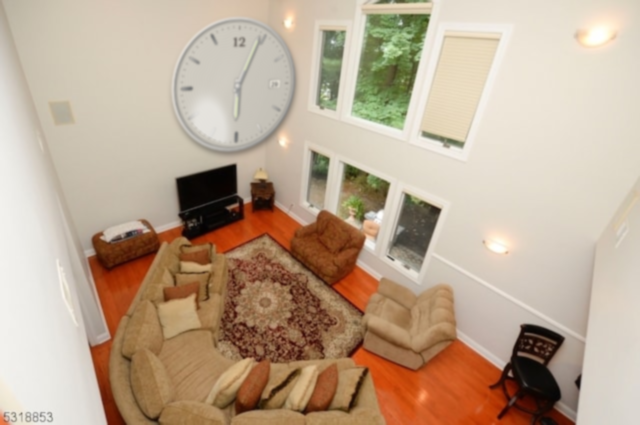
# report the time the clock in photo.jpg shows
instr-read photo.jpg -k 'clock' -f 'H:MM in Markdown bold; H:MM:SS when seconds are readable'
**6:04**
